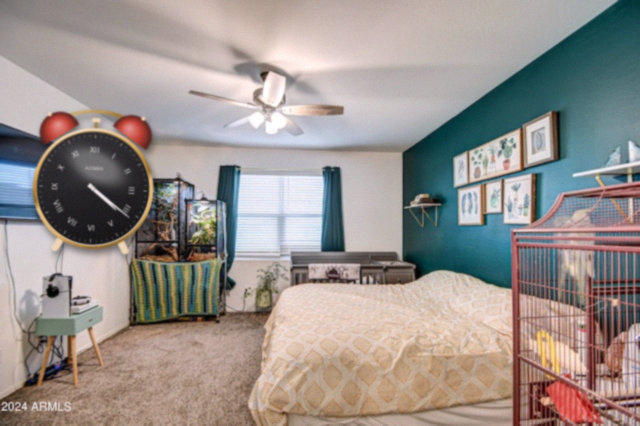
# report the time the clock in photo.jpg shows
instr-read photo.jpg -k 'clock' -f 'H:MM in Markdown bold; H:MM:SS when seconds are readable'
**4:21**
